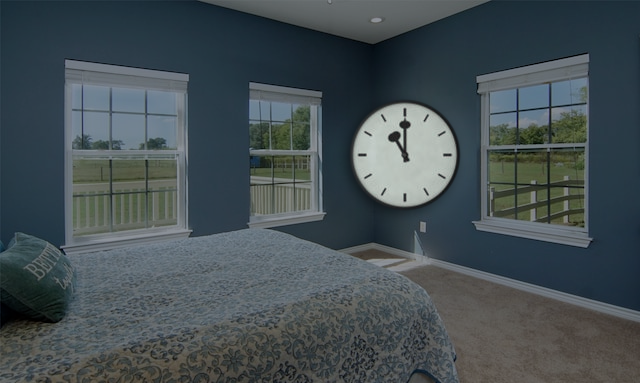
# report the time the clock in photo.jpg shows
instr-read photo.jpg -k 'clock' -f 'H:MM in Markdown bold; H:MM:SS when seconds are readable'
**11:00**
